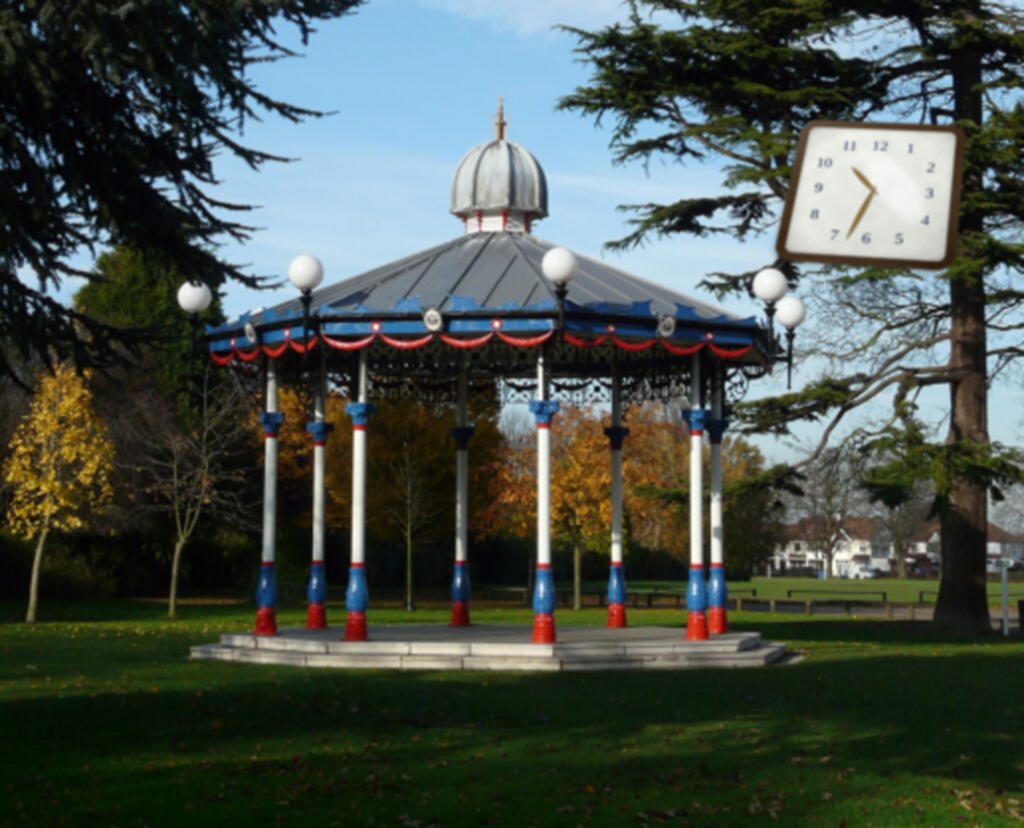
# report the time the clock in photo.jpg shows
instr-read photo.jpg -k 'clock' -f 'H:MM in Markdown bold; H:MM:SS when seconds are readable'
**10:33**
